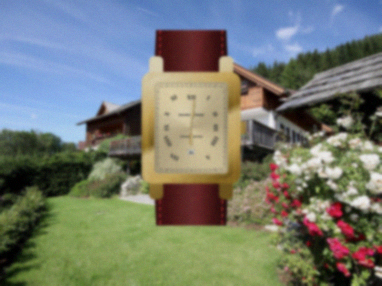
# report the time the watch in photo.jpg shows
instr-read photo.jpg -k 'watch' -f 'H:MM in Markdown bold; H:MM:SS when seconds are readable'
**6:01**
